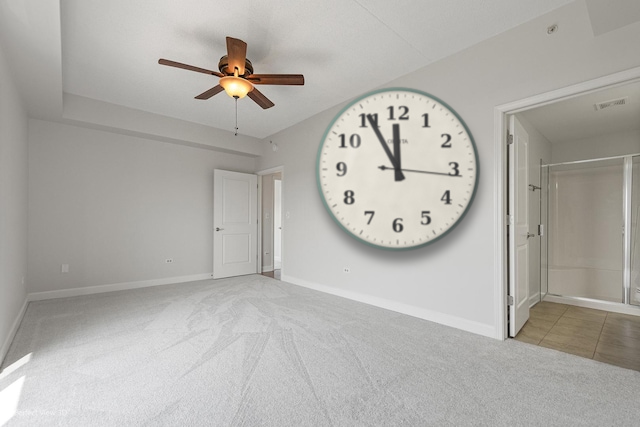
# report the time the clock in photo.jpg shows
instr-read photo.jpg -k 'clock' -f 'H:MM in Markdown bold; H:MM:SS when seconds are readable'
**11:55:16**
